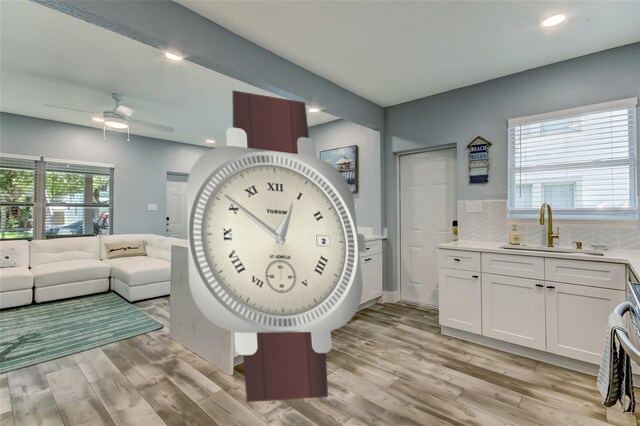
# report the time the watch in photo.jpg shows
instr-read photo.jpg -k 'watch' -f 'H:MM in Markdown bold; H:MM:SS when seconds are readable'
**12:51**
